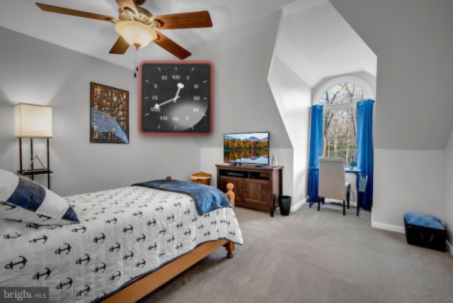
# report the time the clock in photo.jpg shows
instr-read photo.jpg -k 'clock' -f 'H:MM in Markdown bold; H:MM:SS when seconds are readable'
**12:41**
